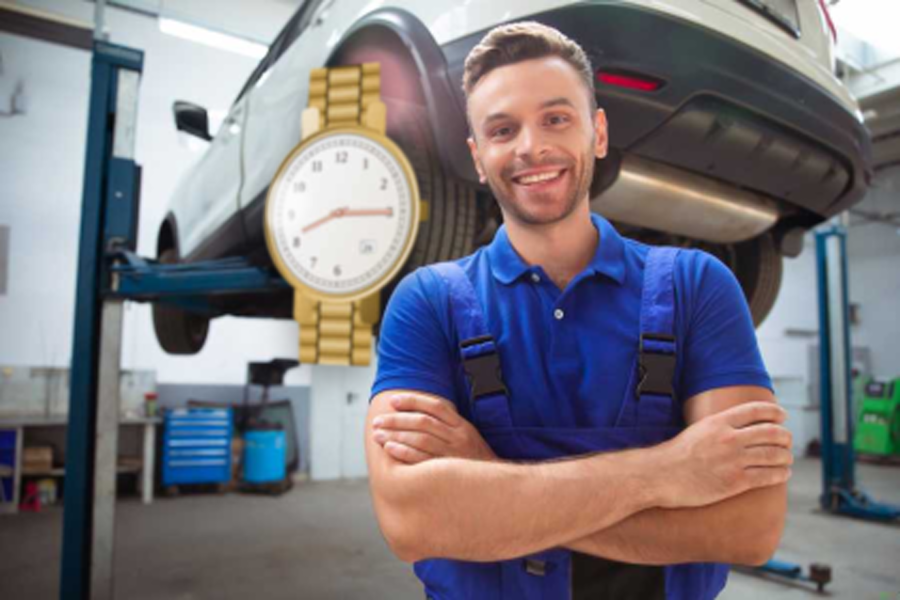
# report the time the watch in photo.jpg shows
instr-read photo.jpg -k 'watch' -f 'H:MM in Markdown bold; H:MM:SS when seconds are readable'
**8:15**
